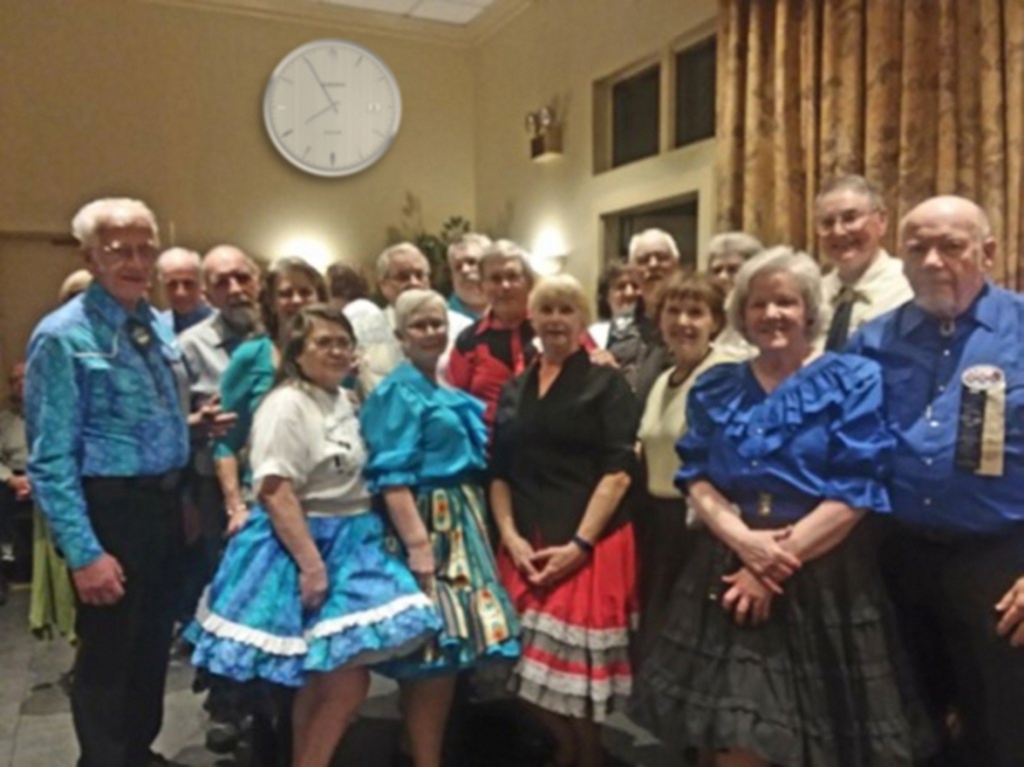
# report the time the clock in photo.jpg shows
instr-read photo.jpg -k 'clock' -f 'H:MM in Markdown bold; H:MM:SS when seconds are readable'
**7:55**
